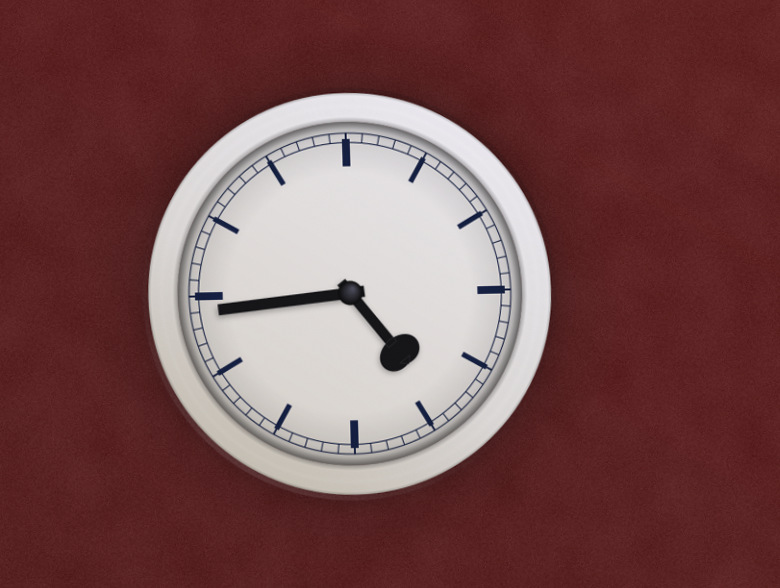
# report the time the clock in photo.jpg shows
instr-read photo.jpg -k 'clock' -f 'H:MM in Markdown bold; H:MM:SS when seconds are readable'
**4:44**
